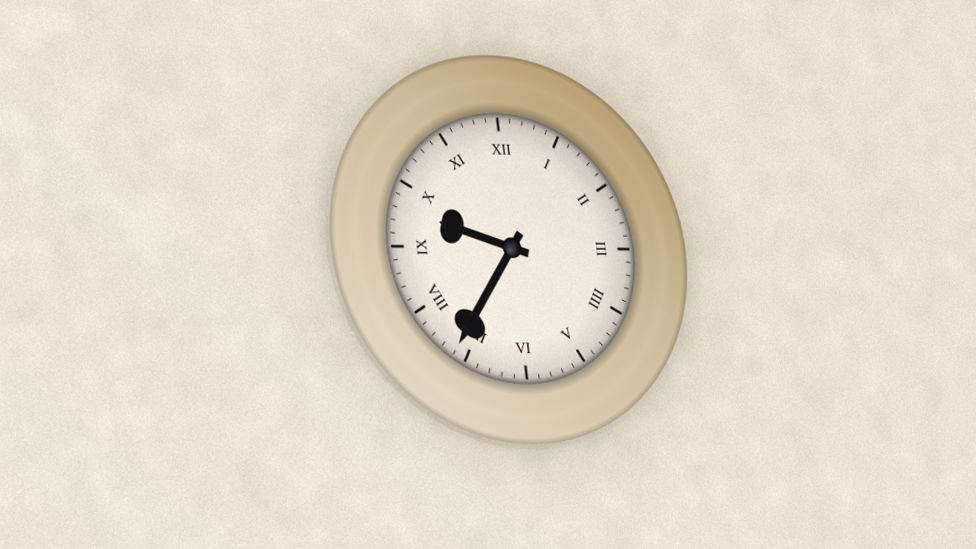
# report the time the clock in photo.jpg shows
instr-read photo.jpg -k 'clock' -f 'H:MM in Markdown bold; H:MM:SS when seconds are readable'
**9:36**
